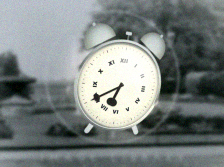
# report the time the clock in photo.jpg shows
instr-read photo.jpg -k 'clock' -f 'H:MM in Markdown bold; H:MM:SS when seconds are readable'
**6:40**
